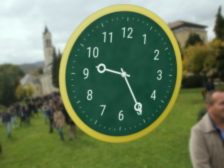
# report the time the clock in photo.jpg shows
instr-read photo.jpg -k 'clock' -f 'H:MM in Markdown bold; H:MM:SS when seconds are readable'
**9:25**
